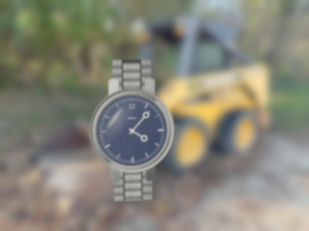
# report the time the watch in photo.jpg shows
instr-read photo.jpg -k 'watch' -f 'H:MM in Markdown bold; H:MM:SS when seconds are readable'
**4:07**
